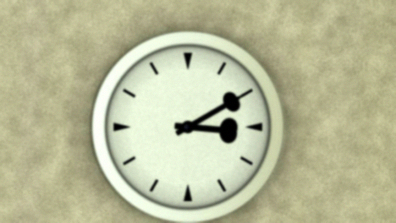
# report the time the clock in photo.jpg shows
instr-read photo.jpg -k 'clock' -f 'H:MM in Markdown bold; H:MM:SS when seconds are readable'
**3:10**
